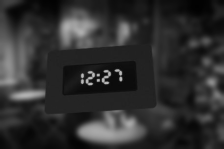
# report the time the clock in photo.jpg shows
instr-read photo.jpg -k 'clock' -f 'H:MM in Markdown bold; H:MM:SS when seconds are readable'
**12:27**
